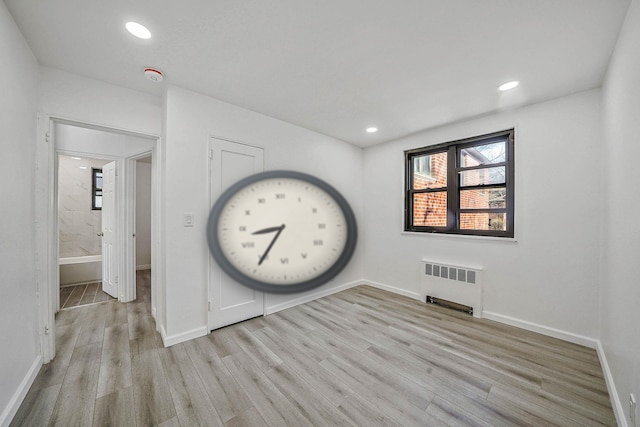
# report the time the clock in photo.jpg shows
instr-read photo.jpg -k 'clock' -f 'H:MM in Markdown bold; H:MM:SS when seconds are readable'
**8:35**
